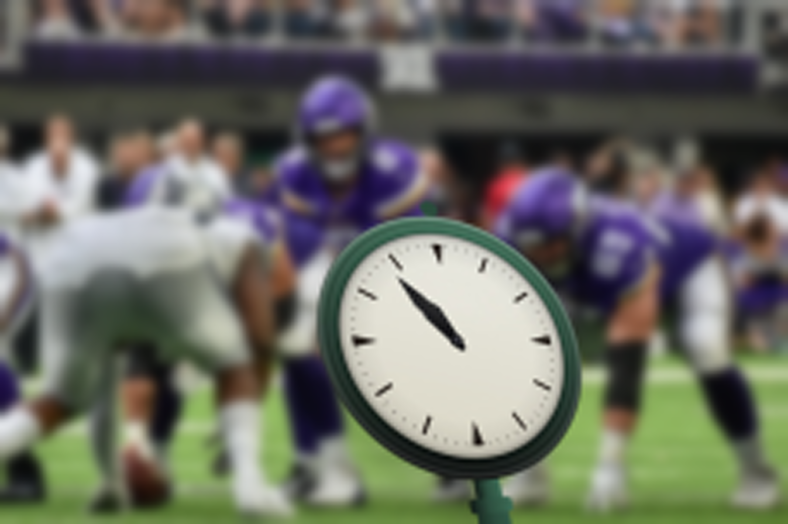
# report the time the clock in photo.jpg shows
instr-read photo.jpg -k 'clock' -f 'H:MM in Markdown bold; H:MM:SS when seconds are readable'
**10:54**
